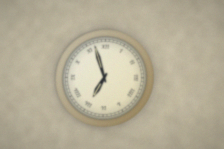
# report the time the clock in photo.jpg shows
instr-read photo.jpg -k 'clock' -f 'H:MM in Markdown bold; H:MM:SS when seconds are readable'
**6:57**
